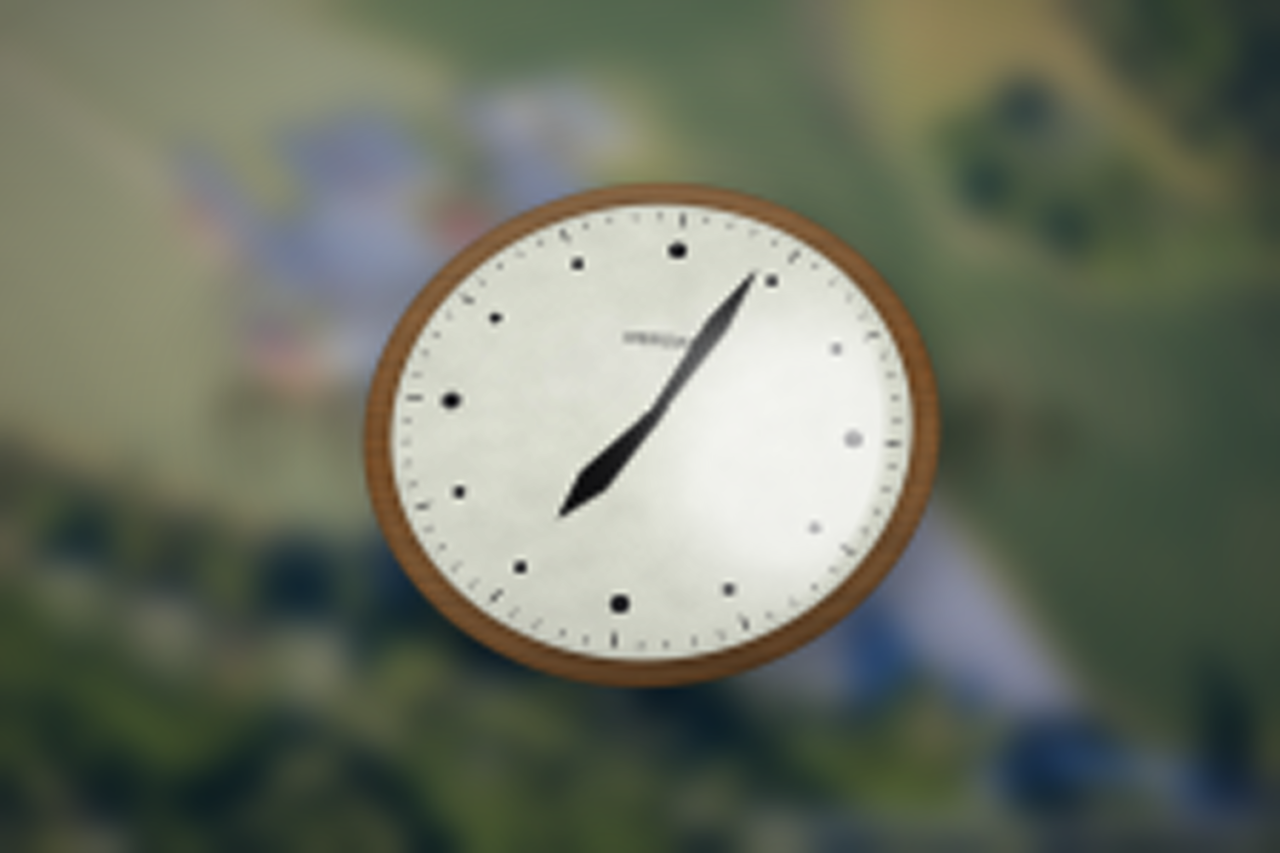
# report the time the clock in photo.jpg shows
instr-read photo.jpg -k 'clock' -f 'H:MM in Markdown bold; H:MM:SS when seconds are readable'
**7:04**
